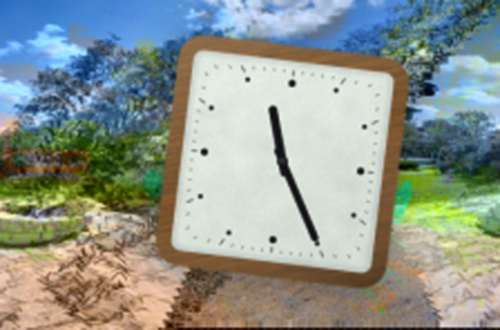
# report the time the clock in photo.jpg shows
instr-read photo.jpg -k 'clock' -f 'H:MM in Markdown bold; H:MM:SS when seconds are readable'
**11:25**
